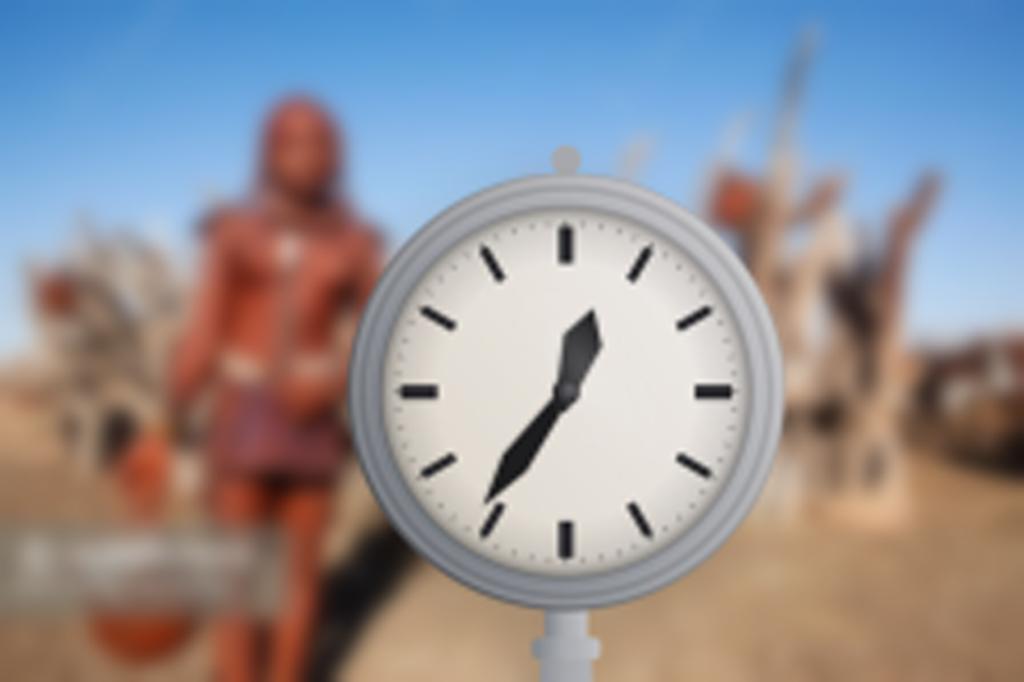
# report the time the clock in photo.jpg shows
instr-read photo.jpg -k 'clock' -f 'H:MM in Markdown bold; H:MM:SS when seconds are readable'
**12:36**
